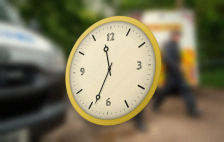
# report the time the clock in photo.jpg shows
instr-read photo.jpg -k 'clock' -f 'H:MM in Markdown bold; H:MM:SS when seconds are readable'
**11:34**
